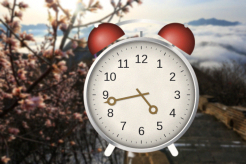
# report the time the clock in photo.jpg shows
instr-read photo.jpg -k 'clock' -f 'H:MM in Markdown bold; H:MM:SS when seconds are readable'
**4:43**
